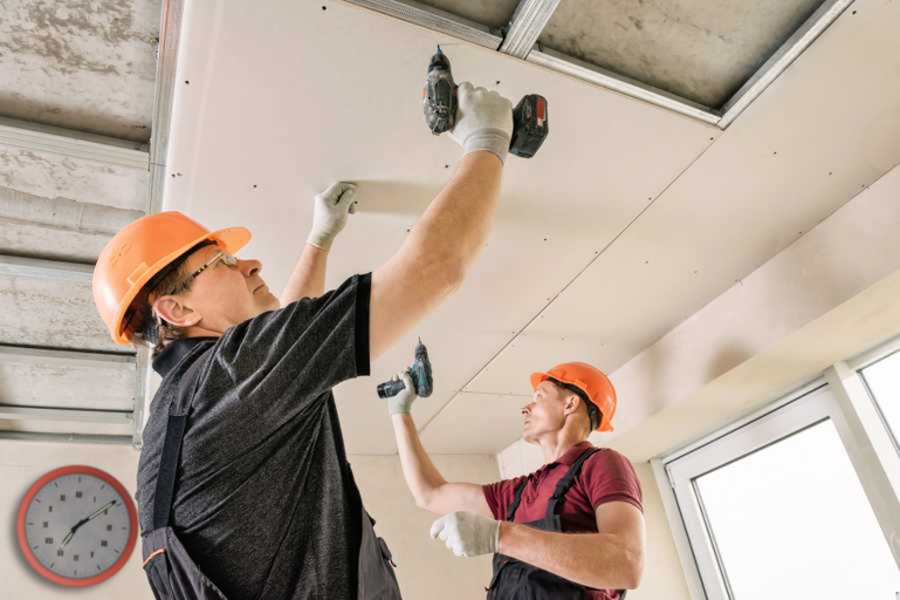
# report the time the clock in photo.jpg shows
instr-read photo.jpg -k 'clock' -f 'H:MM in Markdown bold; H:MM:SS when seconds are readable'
**7:09**
